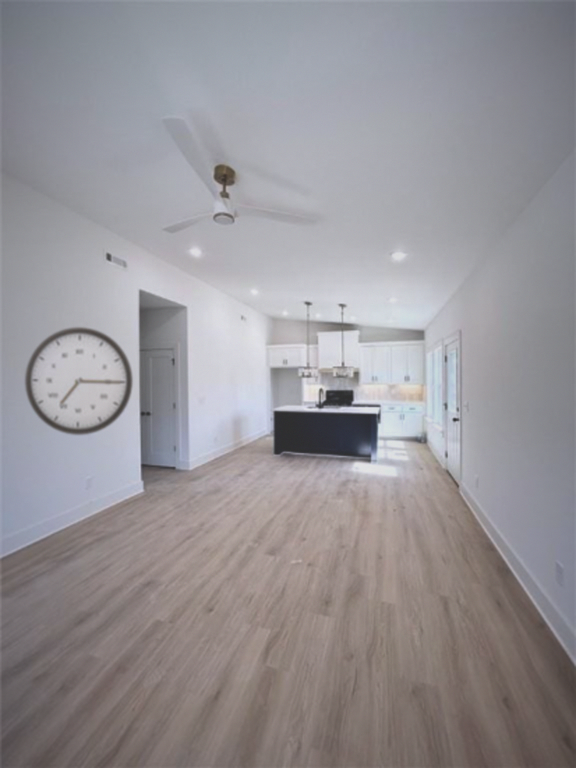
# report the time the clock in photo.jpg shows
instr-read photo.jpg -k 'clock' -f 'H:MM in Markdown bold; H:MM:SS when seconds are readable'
**7:15**
